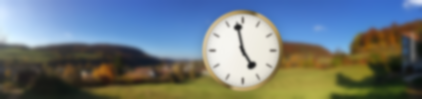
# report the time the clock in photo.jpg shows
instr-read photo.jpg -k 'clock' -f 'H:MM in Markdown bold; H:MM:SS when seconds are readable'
**4:58**
